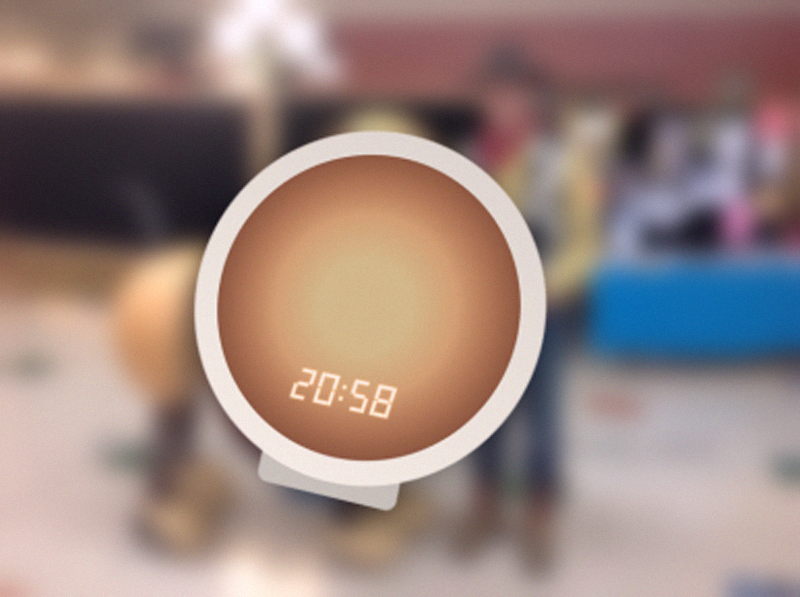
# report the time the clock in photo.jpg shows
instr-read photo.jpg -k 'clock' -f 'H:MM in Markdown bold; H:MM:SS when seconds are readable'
**20:58**
